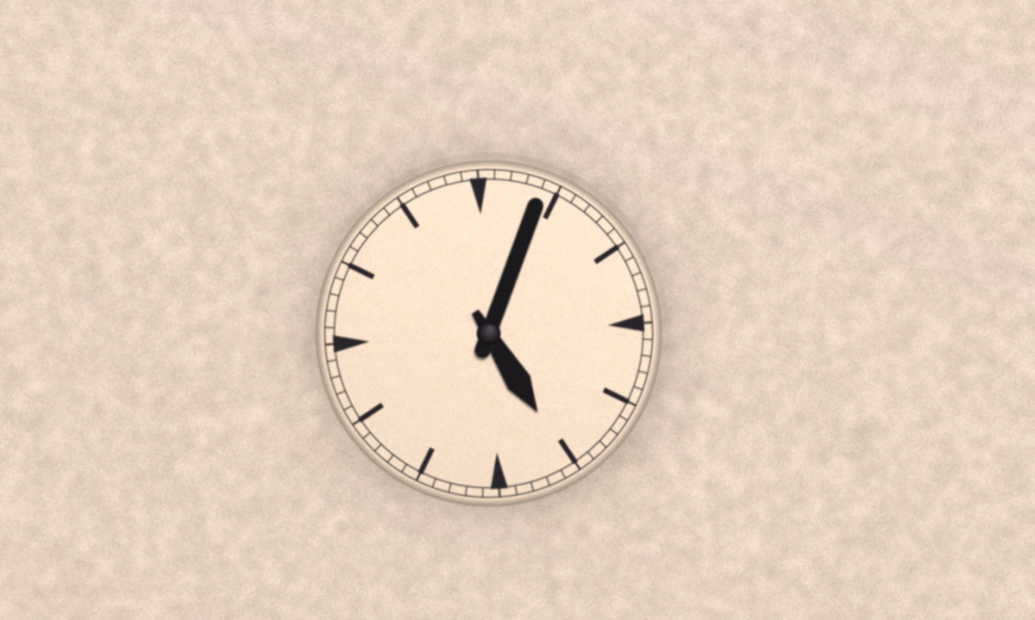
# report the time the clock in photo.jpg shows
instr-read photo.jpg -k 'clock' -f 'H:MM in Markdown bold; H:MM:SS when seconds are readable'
**5:04**
